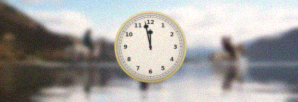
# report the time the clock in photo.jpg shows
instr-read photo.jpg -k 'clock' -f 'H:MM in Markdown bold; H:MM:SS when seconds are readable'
**11:58**
